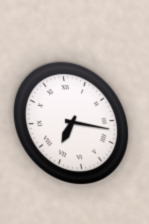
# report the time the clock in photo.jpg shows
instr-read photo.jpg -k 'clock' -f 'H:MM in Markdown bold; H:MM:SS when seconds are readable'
**7:17**
